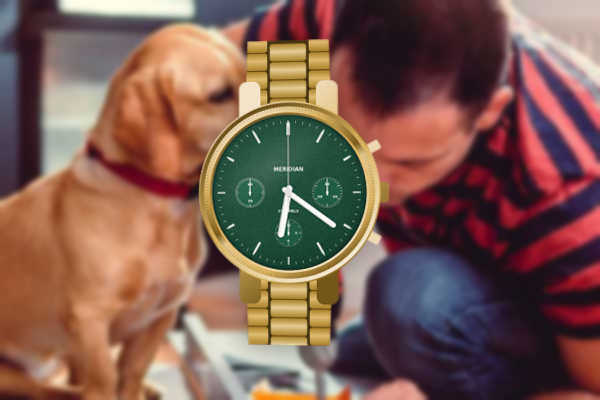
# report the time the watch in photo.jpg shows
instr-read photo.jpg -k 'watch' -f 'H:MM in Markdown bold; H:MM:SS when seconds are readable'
**6:21**
